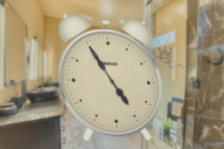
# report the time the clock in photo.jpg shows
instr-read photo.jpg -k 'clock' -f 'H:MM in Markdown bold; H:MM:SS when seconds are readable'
**4:55**
